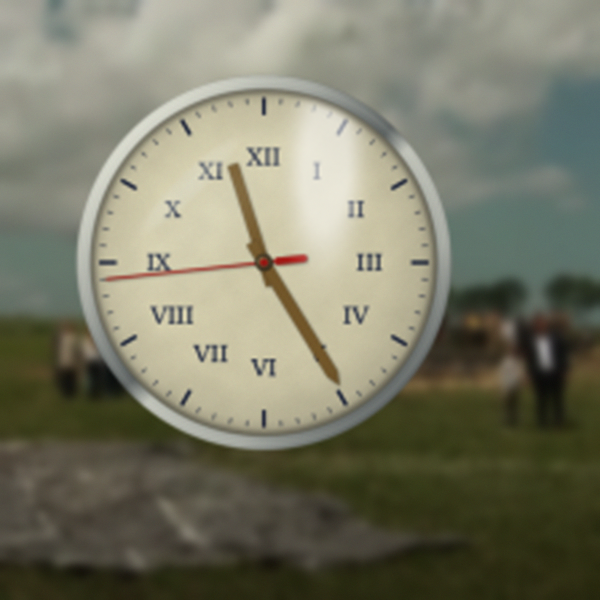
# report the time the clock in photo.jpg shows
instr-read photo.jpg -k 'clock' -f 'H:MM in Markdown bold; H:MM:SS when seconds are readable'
**11:24:44**
